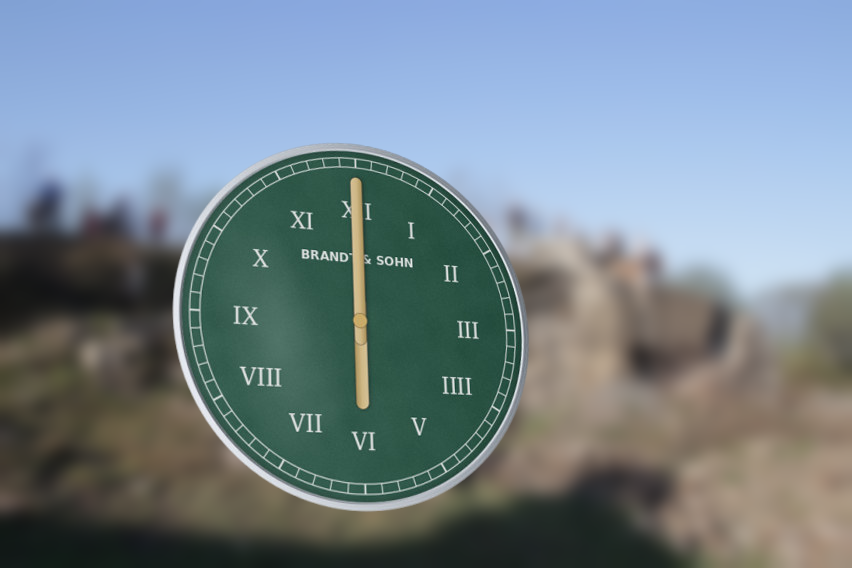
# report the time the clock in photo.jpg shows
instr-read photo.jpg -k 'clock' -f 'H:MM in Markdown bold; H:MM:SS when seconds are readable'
**6:00**
